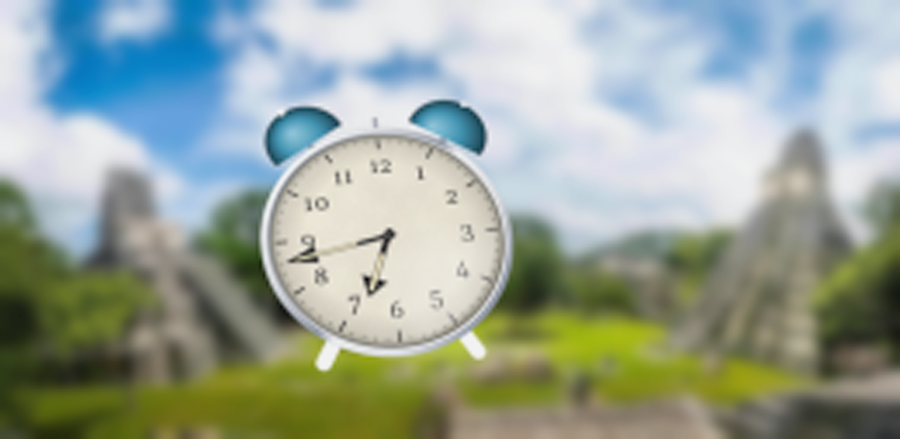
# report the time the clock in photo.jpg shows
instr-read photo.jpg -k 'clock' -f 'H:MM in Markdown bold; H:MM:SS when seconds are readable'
**6:43**
